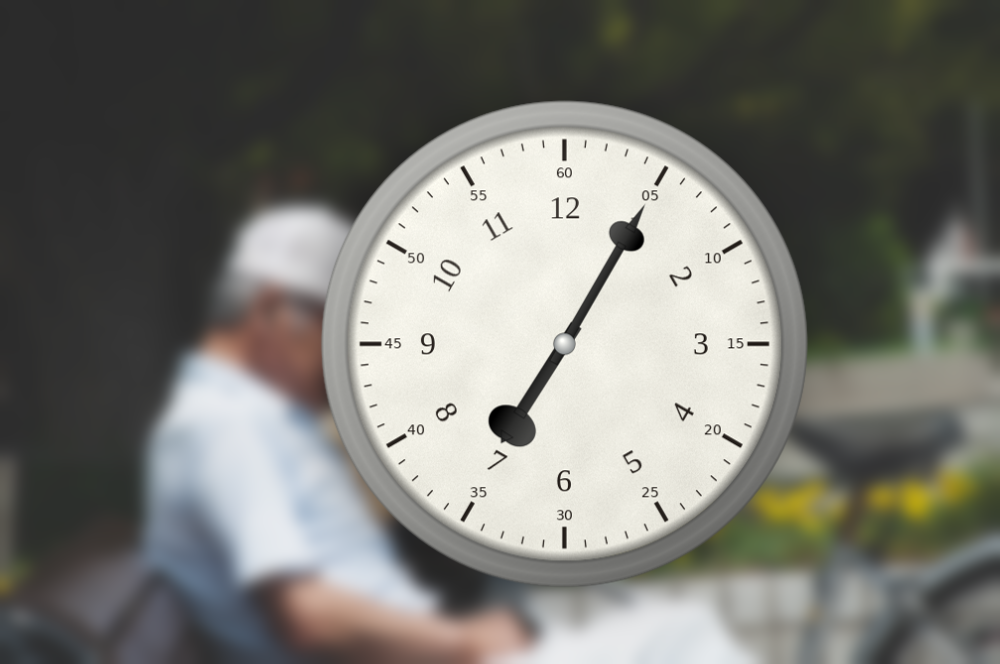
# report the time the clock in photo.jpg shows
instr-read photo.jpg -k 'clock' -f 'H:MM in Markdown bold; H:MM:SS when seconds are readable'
**7:05**
